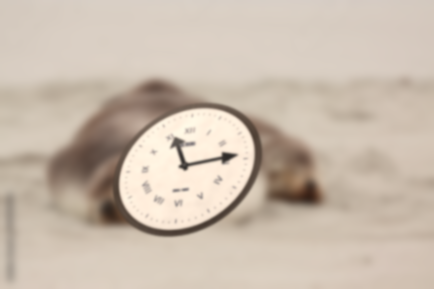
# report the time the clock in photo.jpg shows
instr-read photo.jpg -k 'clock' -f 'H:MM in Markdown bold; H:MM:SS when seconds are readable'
**11:14**
